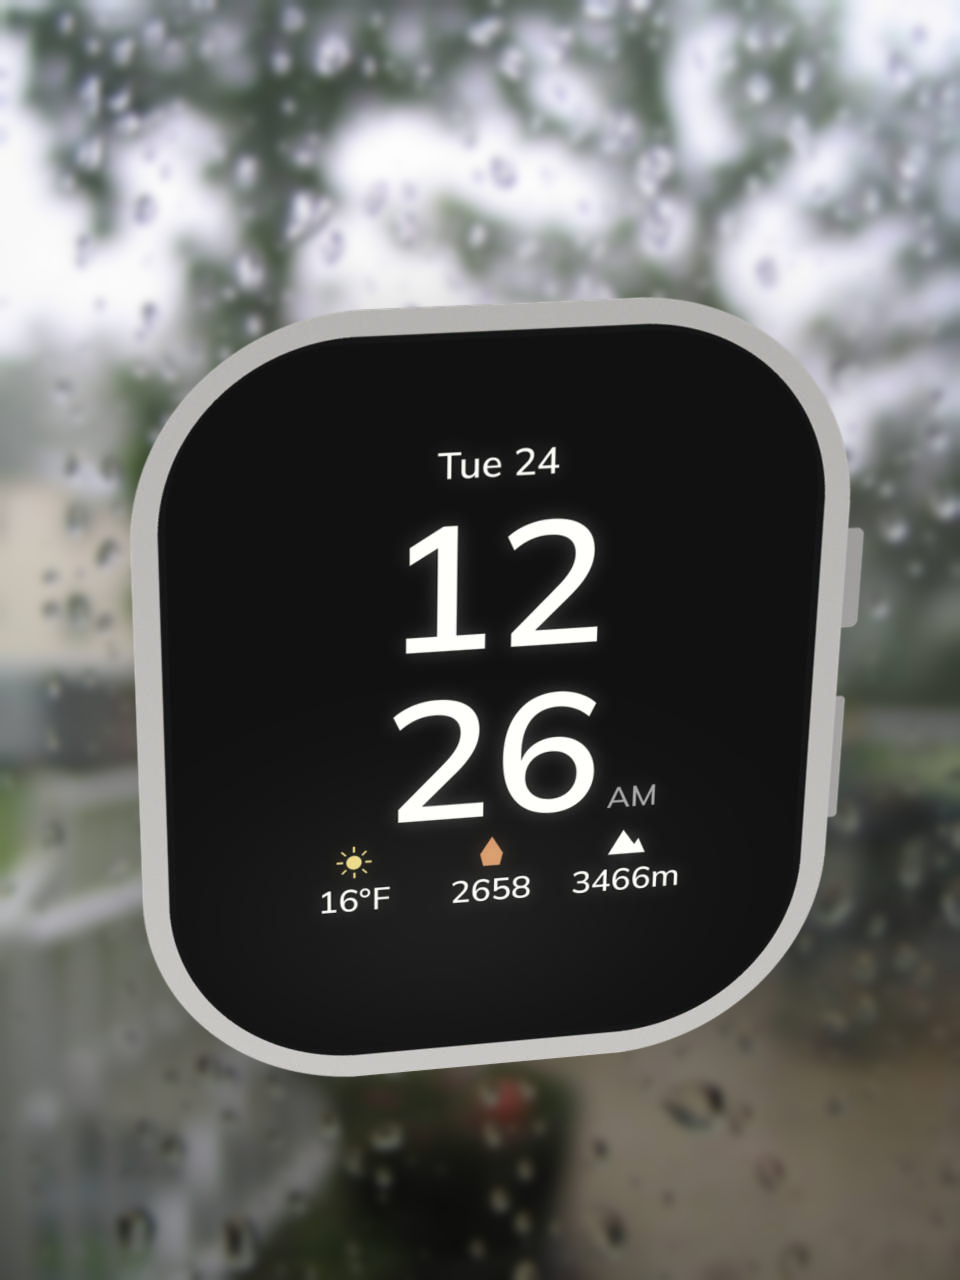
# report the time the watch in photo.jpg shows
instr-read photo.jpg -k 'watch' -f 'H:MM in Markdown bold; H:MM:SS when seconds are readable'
**12:26**
